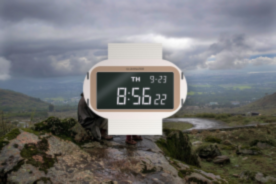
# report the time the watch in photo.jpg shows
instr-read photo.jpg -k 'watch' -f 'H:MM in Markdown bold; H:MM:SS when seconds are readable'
**8:56:22**
